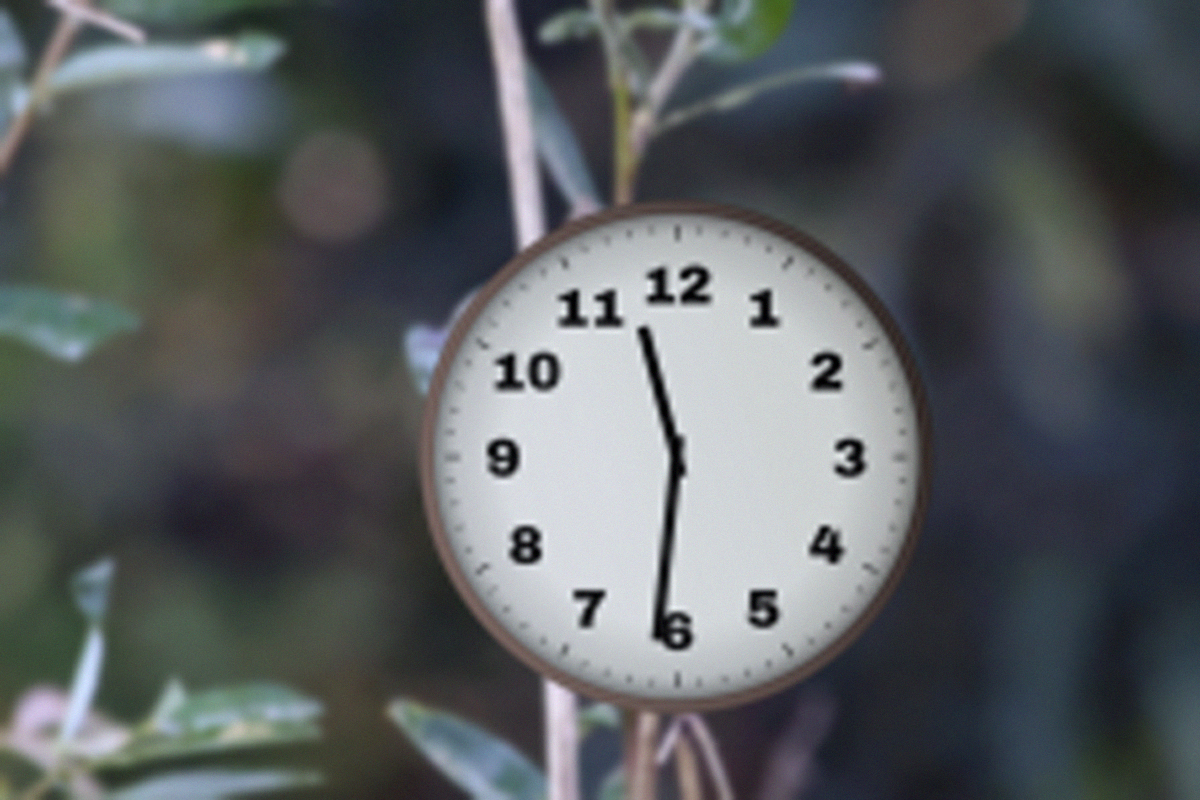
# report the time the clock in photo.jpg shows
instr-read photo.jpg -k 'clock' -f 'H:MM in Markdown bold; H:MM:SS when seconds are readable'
**11:31**
